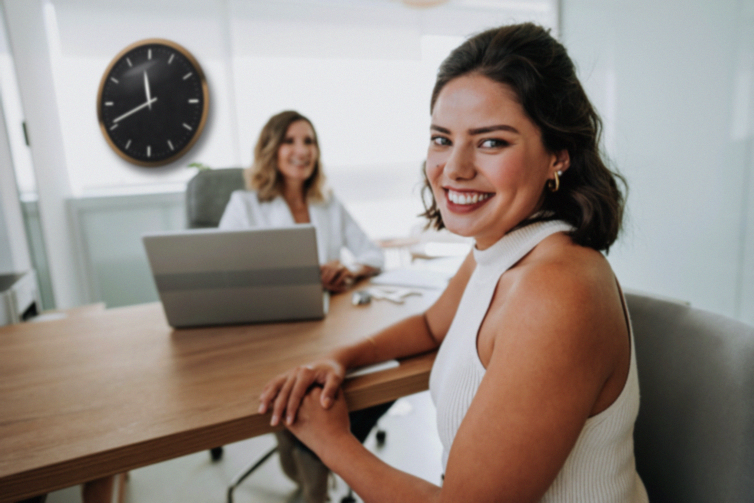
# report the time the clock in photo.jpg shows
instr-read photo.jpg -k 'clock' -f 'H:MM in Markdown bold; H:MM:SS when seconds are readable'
**11:41**
